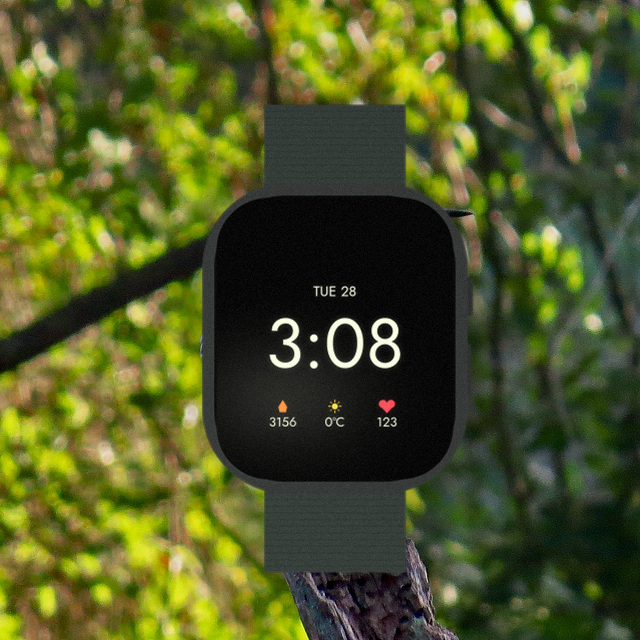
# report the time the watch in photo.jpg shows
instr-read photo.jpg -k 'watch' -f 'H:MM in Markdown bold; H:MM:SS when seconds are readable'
**3:08**
